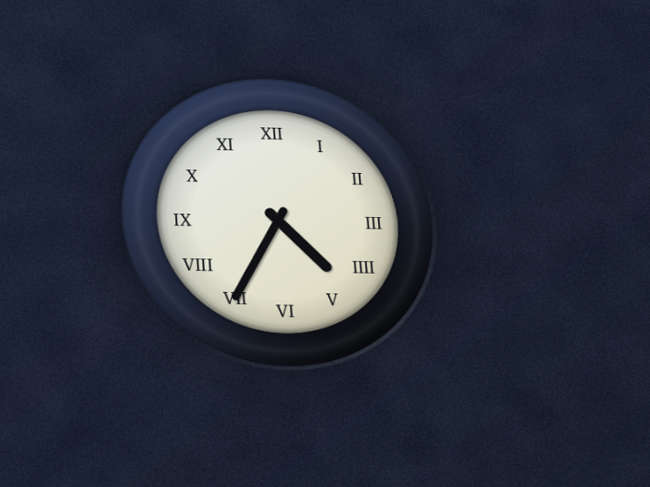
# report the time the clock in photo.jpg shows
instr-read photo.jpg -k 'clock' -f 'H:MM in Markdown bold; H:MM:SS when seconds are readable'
**4:35**
